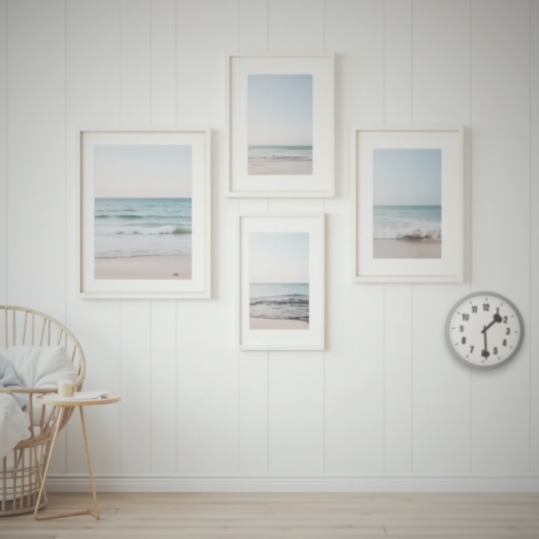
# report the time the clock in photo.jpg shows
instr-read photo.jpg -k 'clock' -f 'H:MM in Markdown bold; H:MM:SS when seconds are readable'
**1:29**
